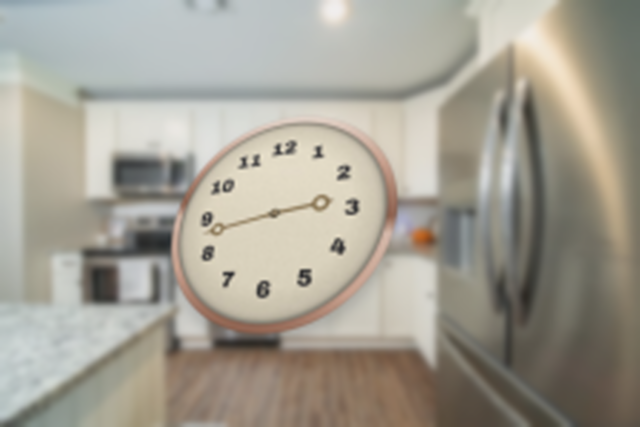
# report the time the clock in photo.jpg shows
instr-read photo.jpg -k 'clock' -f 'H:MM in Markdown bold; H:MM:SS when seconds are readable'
**2:43**
